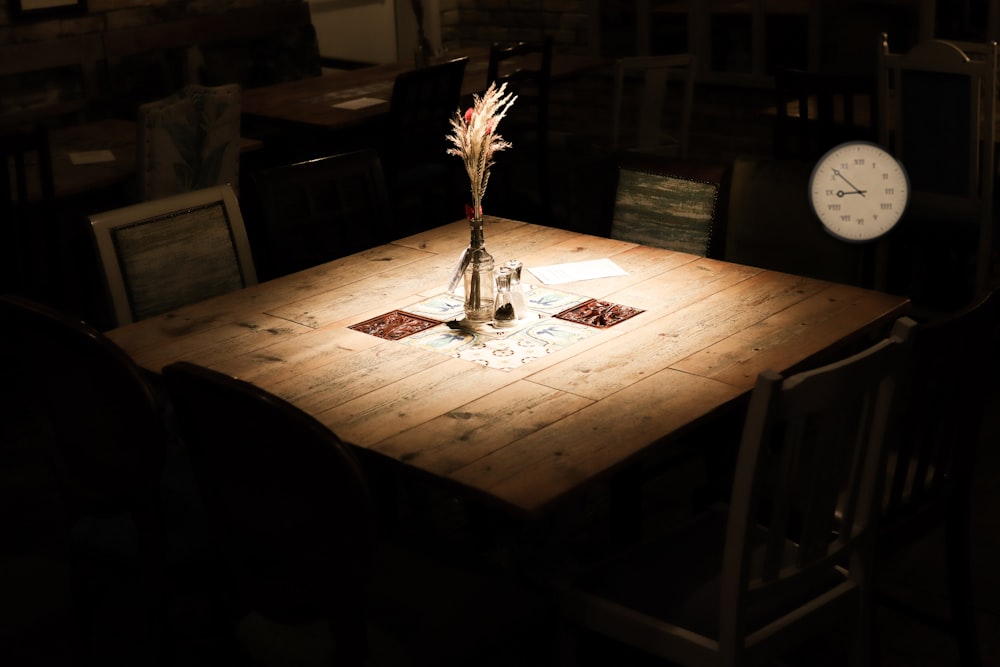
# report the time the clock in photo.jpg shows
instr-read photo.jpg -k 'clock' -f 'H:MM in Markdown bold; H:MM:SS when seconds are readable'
**8:52**
